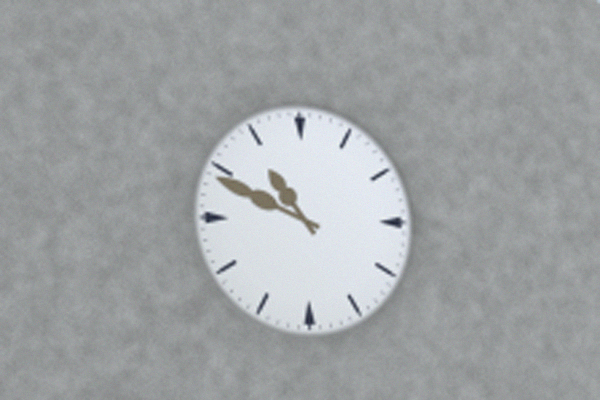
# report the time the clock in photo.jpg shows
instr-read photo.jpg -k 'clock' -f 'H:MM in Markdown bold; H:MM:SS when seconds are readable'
**10:49**
